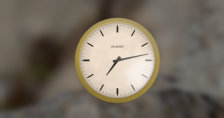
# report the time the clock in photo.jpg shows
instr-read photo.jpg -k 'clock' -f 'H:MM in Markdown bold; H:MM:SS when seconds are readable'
**7:13**
